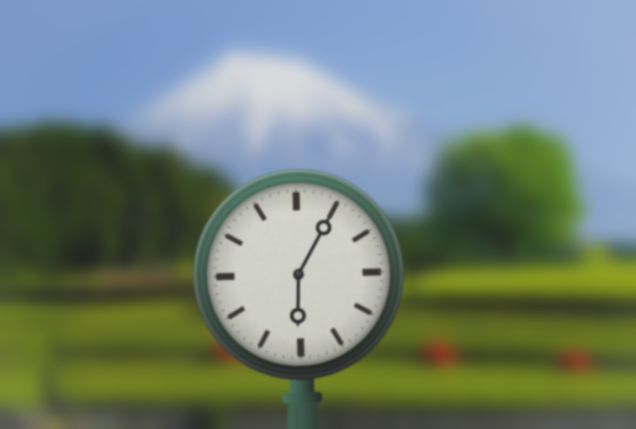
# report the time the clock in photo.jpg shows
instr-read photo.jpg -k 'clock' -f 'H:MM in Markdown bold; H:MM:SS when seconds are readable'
**6:05**
